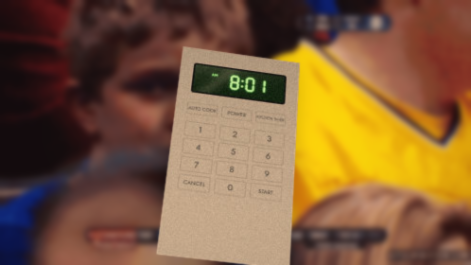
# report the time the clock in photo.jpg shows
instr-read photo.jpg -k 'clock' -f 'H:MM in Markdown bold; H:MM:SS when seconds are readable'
**8:01**
